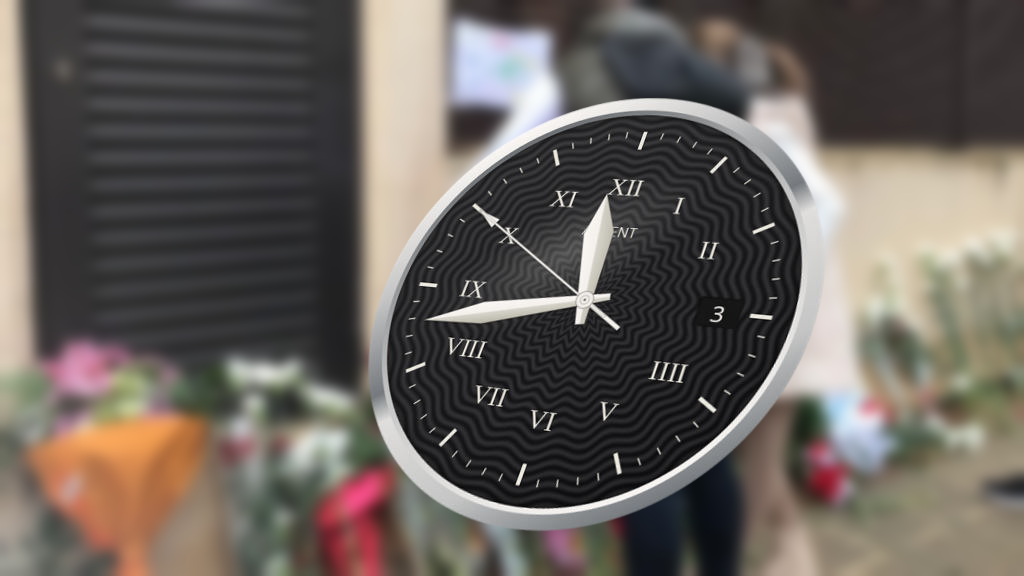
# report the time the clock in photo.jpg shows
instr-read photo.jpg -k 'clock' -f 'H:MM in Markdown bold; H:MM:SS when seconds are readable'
**11:42:50**
